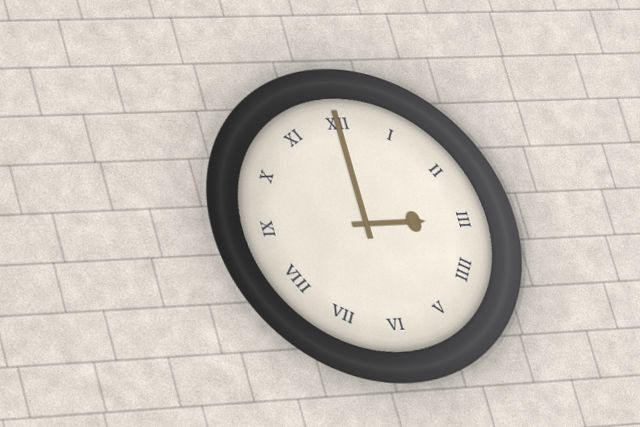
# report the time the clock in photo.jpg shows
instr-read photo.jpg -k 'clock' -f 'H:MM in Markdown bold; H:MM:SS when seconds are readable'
**3:00**
